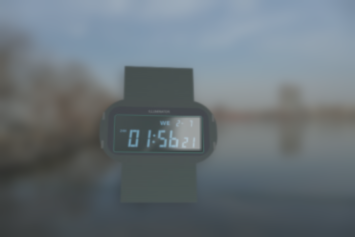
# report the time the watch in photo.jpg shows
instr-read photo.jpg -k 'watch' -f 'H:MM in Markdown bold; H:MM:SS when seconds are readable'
**1:56:21**
